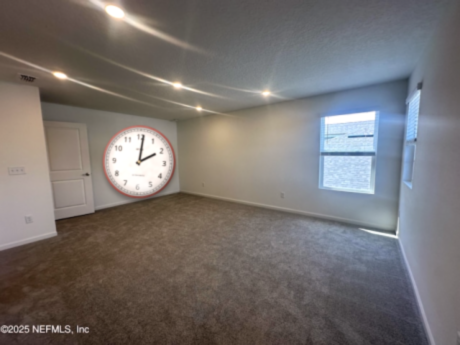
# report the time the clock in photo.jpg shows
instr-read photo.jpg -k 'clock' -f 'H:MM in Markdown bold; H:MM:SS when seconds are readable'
**2:01**
